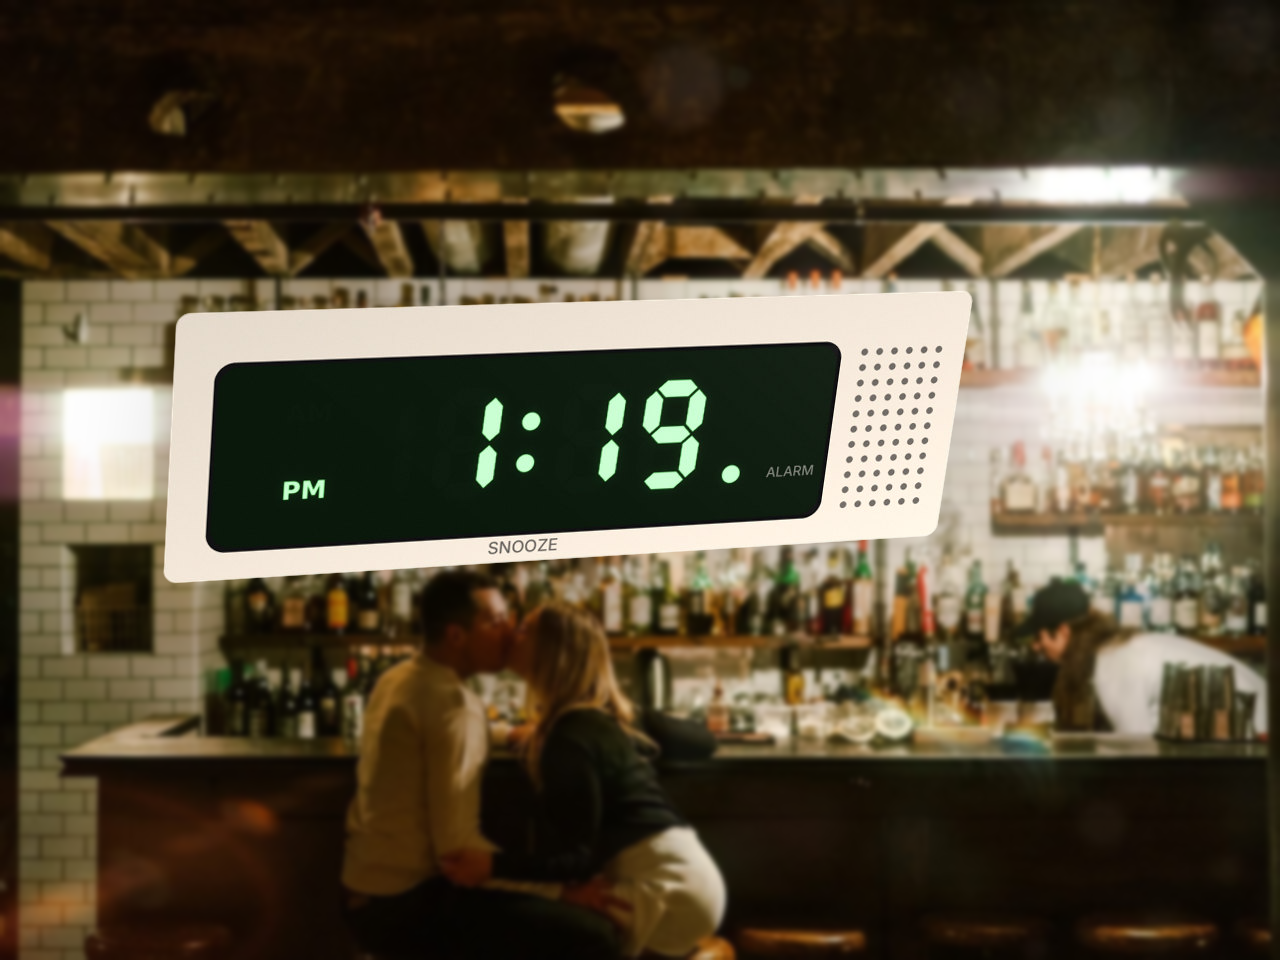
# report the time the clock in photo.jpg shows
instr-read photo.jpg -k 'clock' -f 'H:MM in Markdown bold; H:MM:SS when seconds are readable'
**1:19**
